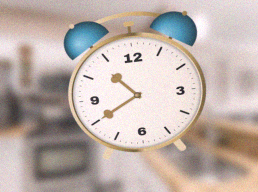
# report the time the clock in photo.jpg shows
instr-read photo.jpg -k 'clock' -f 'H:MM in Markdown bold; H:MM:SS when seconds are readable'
**10:40**
